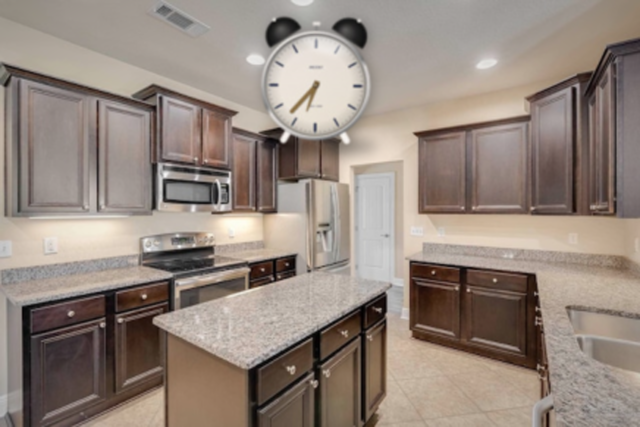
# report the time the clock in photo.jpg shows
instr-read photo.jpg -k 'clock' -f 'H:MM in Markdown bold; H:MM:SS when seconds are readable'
**6:37**
